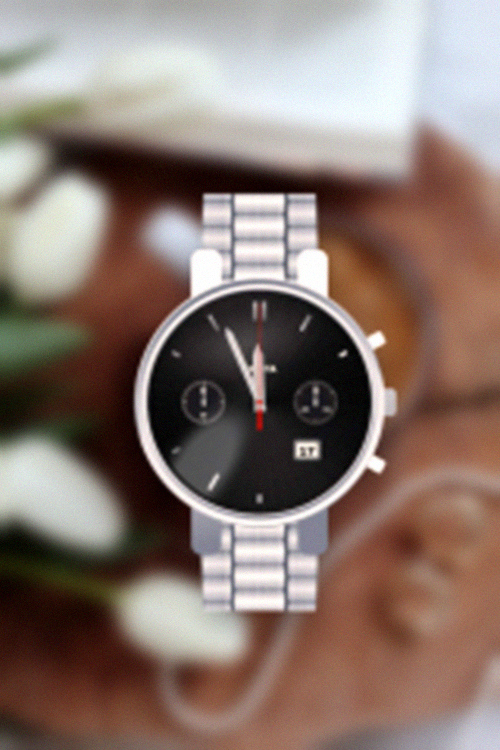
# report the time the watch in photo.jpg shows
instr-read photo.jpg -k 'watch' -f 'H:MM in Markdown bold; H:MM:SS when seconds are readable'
**11:56**
